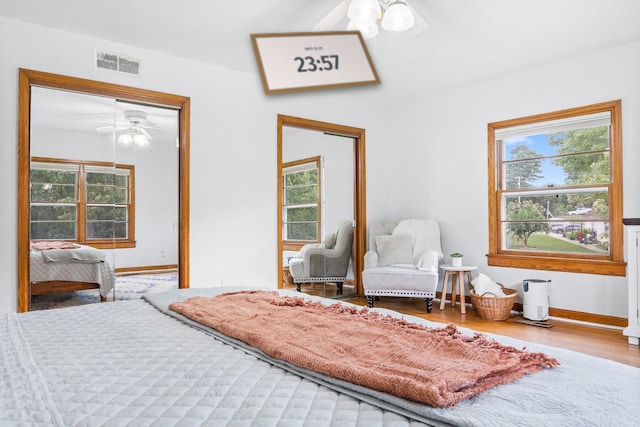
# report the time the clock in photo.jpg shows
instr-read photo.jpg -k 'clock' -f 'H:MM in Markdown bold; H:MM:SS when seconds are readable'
**23:57**
